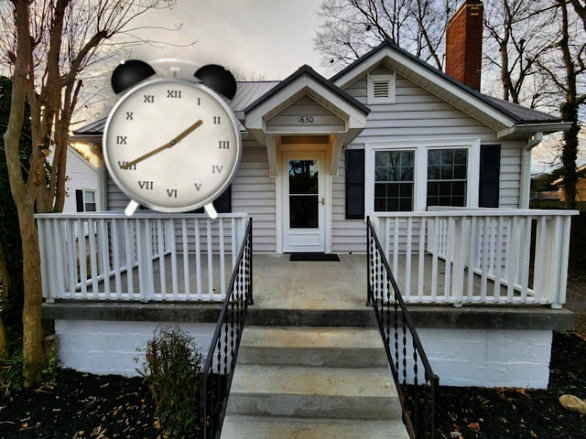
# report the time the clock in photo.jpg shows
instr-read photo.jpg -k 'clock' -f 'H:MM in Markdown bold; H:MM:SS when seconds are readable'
**1:40**
